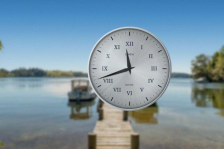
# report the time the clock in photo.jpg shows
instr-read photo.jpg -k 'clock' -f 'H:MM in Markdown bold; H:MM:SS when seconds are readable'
**11:42**
